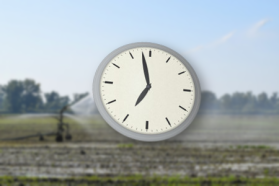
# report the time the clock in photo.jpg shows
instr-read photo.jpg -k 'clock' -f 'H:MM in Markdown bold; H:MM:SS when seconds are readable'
**6:58**
